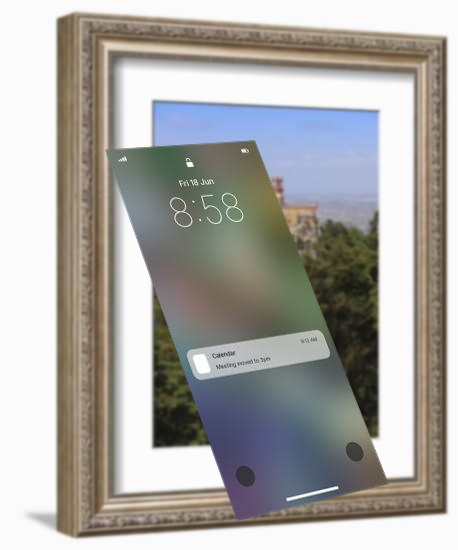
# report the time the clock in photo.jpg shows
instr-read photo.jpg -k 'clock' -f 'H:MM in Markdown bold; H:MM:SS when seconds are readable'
**8:58**
